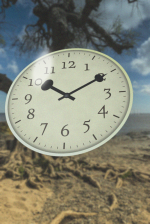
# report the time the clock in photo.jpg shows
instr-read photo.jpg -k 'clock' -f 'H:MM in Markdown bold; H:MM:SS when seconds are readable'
**10:10**
